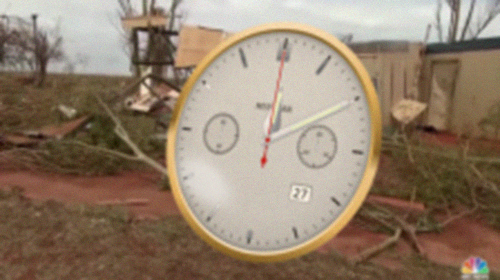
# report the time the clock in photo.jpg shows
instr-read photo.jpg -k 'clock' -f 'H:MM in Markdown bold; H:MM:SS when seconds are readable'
**12:10**
